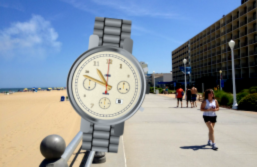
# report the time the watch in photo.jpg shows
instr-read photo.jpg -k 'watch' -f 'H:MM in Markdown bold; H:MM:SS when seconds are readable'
**10:48**
